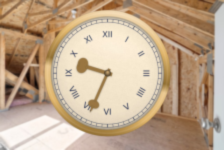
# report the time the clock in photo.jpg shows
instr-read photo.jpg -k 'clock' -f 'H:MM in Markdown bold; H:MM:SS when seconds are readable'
**9:34**
